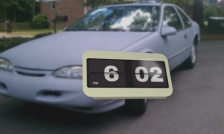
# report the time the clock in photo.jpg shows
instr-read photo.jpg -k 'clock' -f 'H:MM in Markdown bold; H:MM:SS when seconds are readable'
**6:02**
